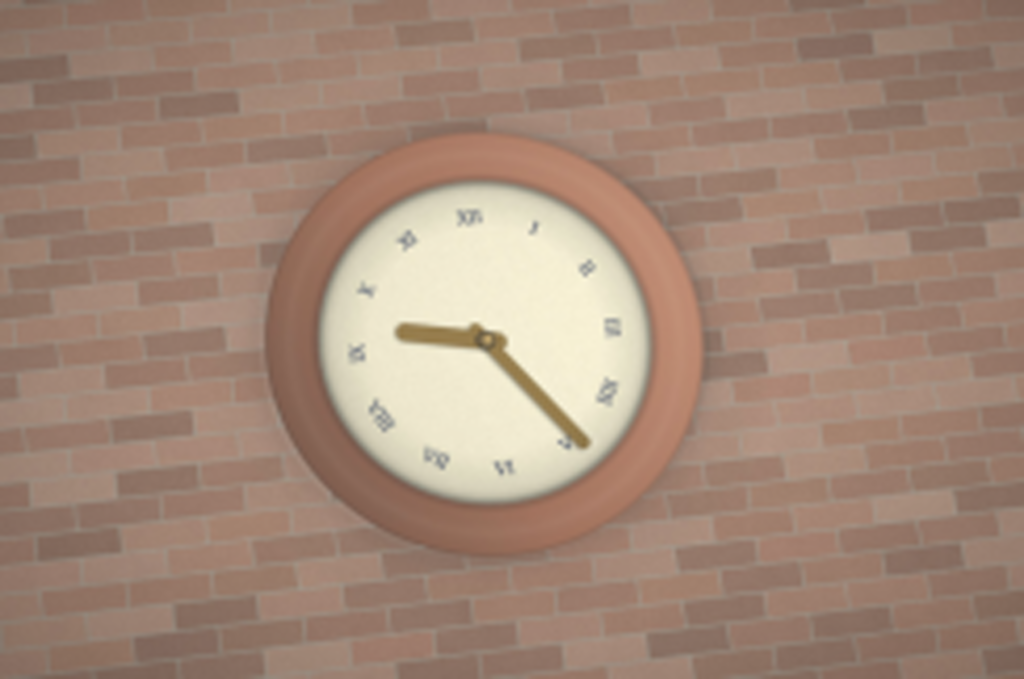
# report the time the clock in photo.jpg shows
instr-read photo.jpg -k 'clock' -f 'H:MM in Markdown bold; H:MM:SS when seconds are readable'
**9:24**
